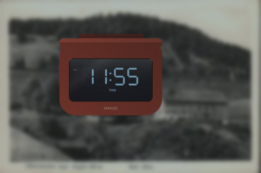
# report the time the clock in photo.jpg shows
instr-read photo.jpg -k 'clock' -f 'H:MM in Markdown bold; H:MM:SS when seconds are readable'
**11:55**
